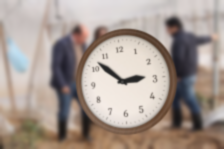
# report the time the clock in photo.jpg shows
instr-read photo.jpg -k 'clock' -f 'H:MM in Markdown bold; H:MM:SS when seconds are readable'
**2:52**
